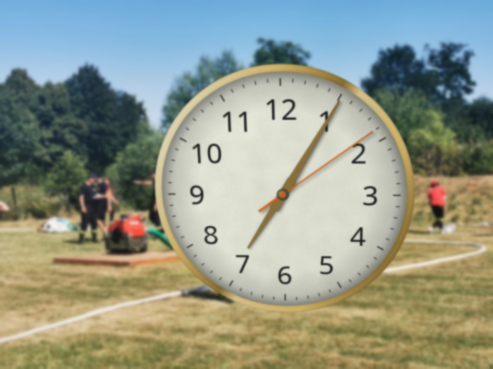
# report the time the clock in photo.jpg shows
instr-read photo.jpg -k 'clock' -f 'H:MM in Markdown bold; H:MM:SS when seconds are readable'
**7:05:09**
